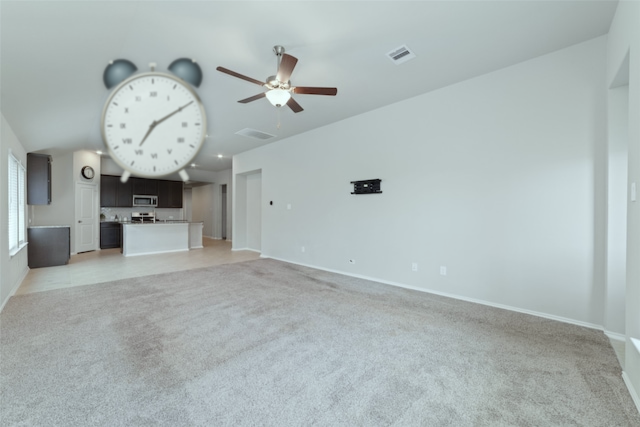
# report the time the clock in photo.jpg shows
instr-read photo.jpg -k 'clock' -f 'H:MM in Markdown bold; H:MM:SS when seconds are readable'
**7:10**
